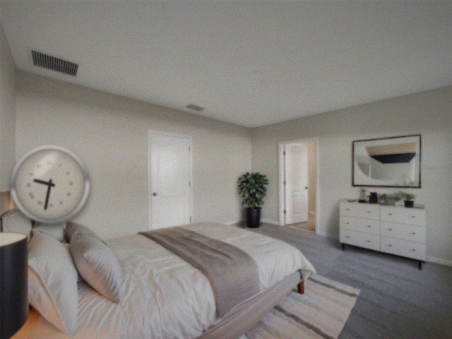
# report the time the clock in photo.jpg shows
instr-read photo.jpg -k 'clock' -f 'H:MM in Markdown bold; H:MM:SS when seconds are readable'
**9:32**
